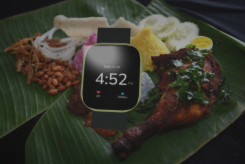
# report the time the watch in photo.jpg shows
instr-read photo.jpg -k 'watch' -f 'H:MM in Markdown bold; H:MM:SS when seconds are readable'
**4:52**
